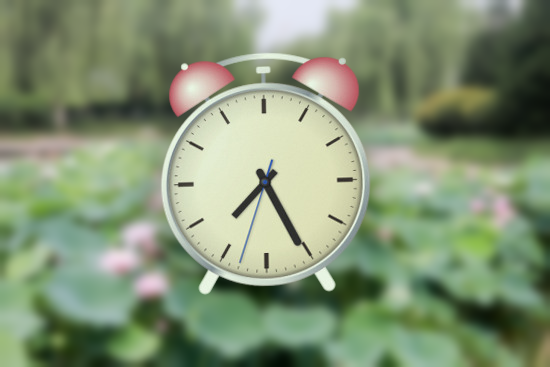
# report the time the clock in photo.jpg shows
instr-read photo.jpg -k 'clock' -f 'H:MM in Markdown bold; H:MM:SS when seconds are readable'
**7:25:33**
